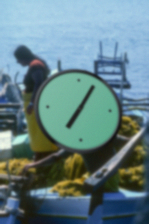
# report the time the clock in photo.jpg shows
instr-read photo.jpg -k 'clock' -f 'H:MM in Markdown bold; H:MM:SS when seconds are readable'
**7:05**
